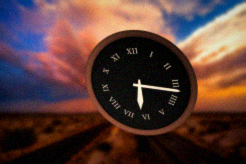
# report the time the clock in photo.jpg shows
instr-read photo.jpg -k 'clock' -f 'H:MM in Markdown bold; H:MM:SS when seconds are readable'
**6:17**
